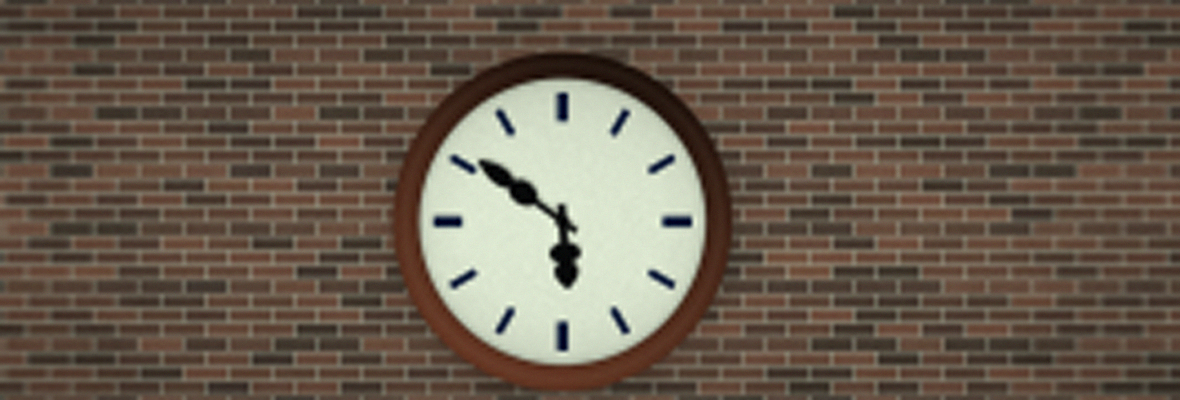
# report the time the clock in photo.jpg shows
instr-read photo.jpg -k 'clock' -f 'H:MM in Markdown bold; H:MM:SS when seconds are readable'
**5:51**
